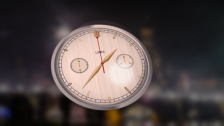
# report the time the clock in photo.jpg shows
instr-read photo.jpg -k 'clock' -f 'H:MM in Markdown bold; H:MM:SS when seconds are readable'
**1:37**
